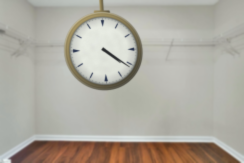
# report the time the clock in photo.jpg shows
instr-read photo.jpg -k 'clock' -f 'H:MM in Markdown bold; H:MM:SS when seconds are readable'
**4:21**
